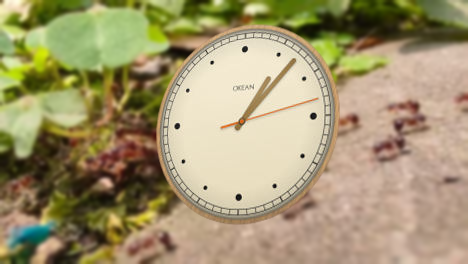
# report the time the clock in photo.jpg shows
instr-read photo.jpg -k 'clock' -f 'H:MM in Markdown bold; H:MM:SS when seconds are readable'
**1:07:13**
